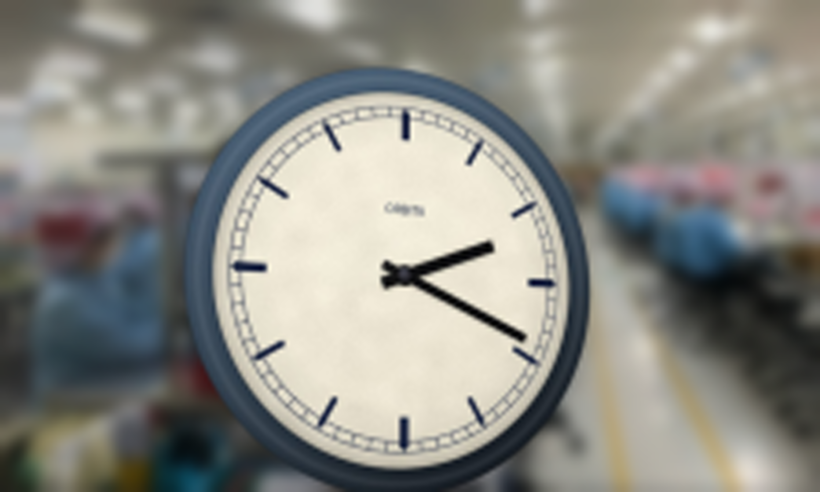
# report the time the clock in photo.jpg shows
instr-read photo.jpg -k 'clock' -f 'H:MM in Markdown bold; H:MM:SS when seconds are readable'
**2:19**
